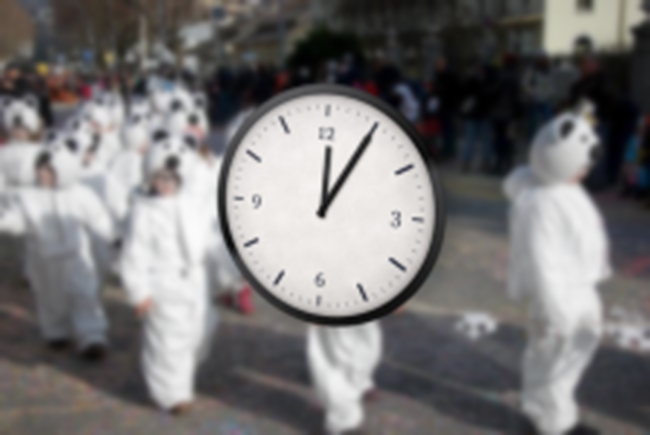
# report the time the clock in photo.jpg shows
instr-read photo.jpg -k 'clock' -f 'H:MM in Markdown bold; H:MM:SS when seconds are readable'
**12:05**
